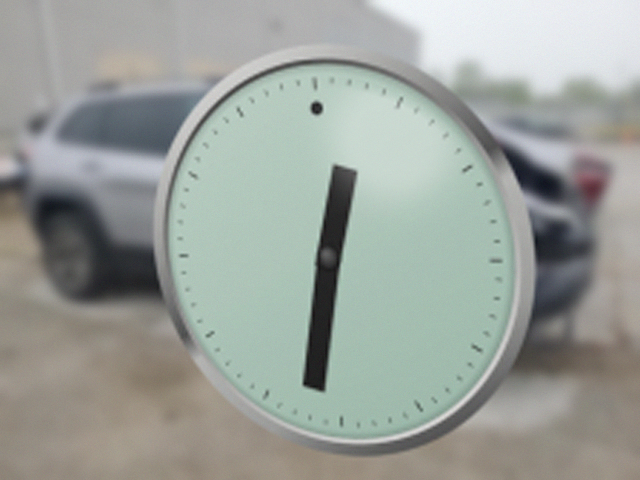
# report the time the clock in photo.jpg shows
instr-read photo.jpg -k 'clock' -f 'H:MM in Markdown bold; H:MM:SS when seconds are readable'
**12:32**
